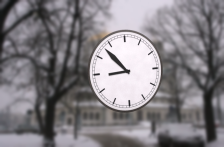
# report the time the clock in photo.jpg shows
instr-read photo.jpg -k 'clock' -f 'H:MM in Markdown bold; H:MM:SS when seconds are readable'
**8:53**
